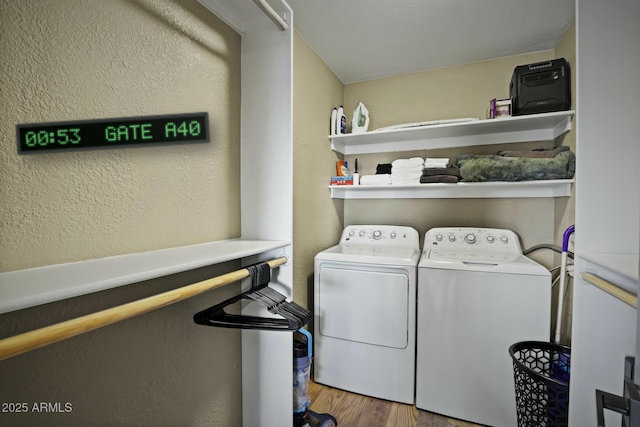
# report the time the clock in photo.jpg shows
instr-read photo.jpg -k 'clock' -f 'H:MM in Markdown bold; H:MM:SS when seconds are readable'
**0:53**
